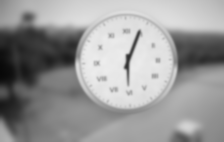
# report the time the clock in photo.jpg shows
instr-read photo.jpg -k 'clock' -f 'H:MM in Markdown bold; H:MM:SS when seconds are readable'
**6:04**
